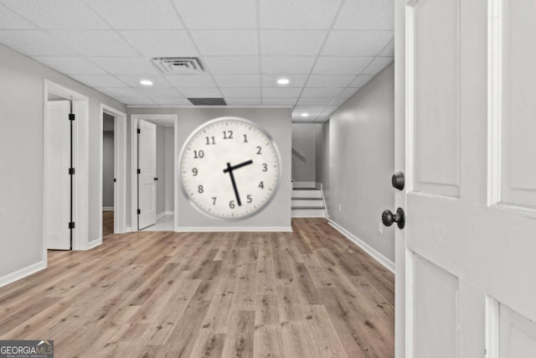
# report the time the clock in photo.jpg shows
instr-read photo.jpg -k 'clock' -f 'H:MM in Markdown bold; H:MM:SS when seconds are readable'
**2:28**
